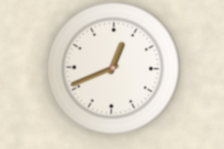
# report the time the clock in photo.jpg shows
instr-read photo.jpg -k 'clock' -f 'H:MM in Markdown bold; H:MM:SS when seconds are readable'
**12:41**
